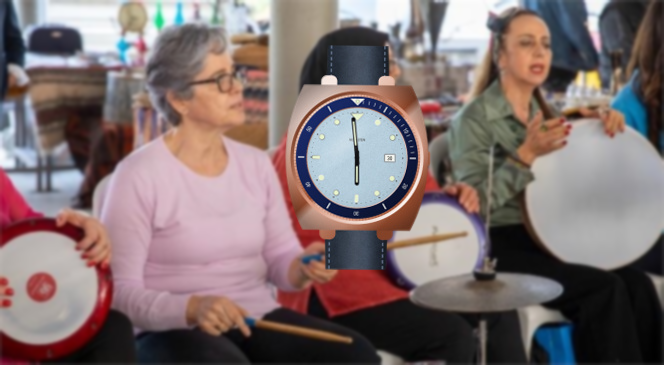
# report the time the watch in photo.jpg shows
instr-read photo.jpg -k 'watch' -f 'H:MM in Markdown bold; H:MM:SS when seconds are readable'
**5:59**
